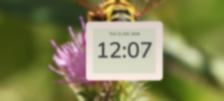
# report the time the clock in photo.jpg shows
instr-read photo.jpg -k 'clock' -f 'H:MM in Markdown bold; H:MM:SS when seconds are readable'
**12:07**
